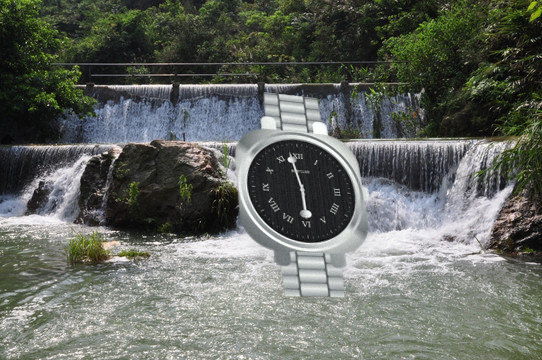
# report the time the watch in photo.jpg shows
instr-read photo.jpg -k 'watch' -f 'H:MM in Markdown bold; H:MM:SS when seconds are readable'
**5:58**
